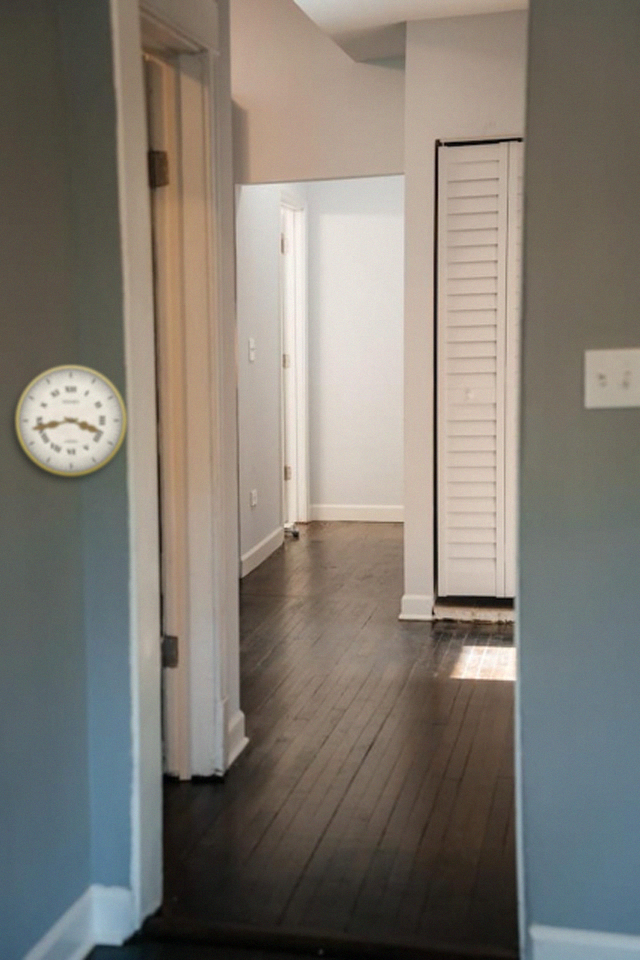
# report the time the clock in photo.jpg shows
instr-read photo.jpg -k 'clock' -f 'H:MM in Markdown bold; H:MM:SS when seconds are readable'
**3:43**
